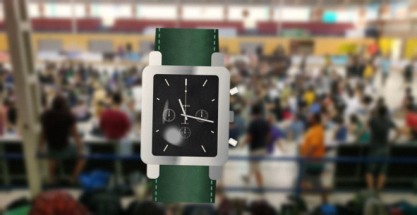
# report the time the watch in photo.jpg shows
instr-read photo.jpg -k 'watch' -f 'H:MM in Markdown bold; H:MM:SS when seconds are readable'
**11:17**
